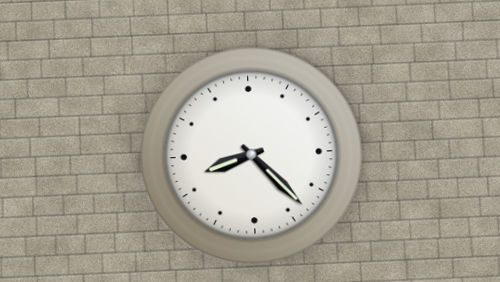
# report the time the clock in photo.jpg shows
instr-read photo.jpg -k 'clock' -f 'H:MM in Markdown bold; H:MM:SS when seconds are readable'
**8:23**
